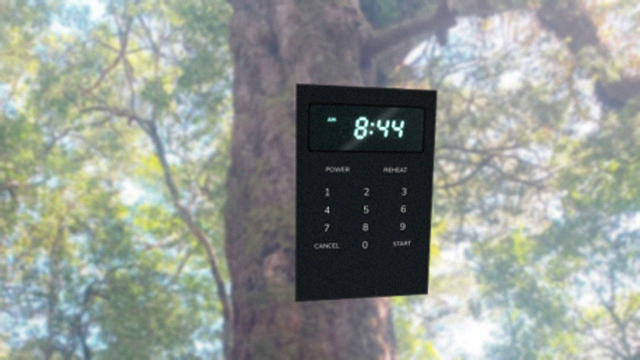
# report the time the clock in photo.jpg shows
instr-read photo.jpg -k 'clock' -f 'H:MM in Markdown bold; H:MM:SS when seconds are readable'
**8:44**
